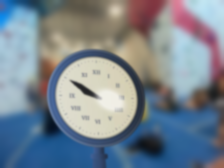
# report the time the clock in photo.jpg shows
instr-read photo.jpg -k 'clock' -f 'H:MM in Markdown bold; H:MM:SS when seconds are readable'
**9:50**
